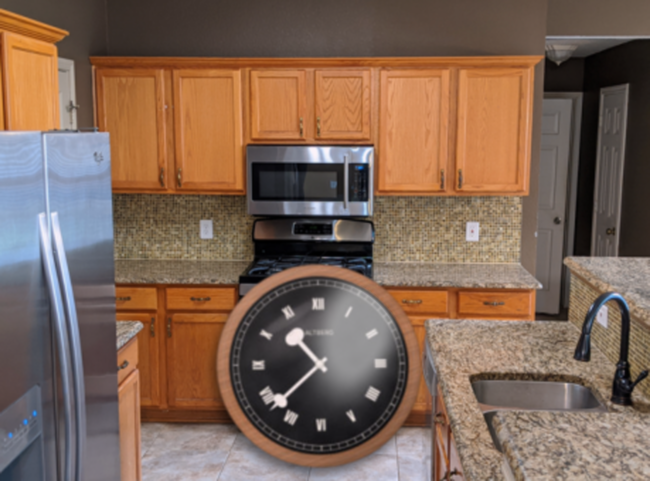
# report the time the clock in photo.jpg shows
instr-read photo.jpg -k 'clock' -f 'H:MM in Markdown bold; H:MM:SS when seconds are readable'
**10:38**
